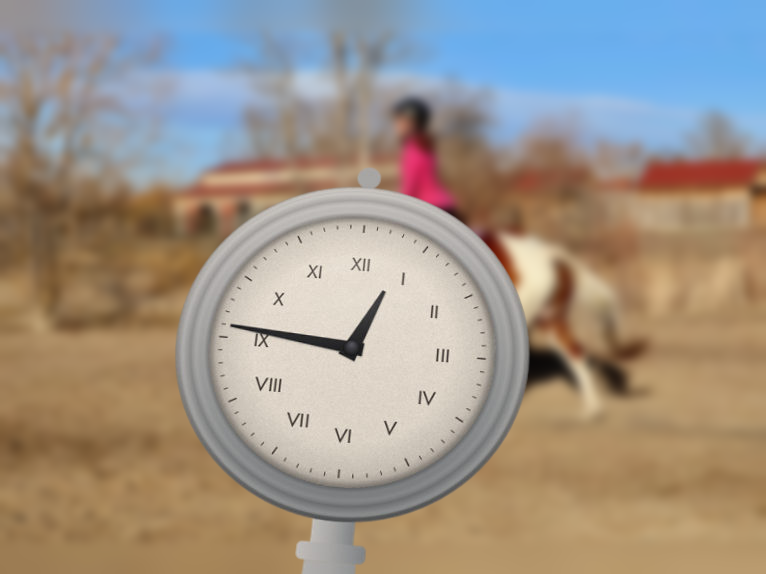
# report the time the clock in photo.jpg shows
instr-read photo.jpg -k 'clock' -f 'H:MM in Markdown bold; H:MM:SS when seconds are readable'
**12:46**
